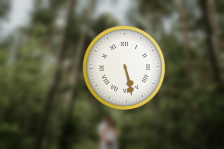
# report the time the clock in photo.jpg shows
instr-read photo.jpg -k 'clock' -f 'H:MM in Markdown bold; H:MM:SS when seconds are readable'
**5:28**
